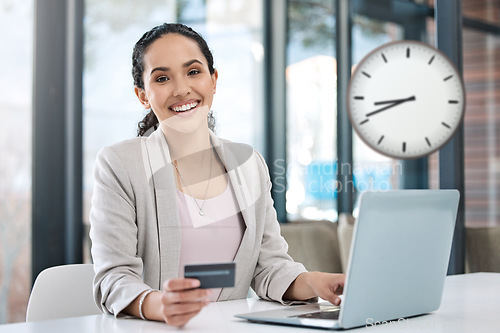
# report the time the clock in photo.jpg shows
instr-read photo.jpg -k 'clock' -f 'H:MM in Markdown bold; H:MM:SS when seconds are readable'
**8:41**
